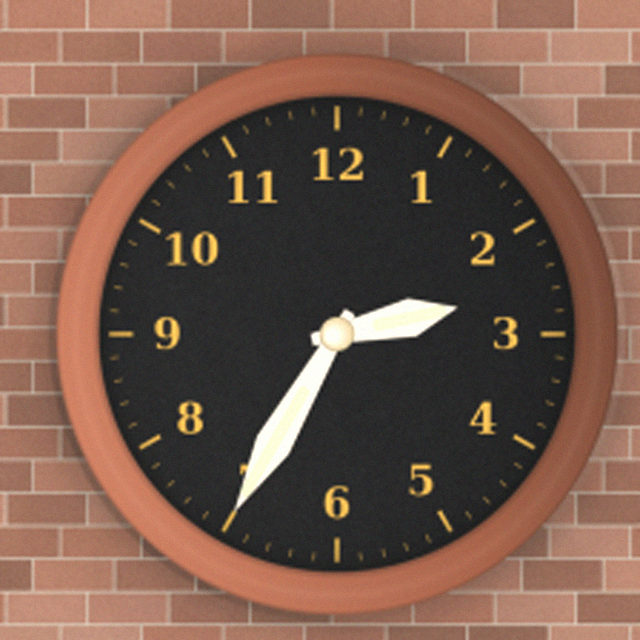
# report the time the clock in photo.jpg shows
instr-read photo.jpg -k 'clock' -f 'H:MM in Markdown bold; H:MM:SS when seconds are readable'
**2:35**
